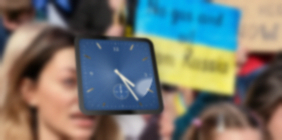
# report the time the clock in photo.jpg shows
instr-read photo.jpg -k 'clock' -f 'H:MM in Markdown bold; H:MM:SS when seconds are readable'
**4:25**
